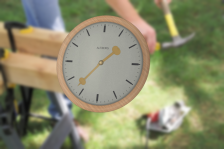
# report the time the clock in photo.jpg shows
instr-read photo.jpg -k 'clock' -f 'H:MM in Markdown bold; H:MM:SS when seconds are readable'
**1:37**
